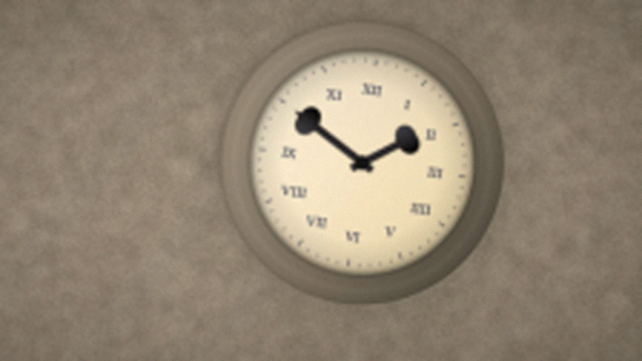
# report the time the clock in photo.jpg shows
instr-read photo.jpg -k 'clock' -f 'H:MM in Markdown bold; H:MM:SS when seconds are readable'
**1:50**
